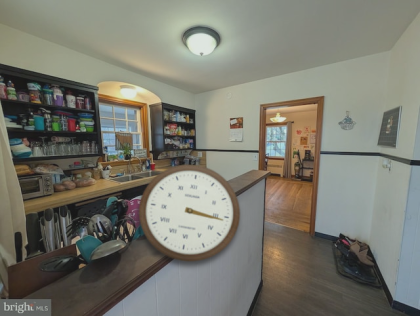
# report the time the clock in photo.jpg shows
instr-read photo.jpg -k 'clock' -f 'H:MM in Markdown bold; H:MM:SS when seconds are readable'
**3:16**
